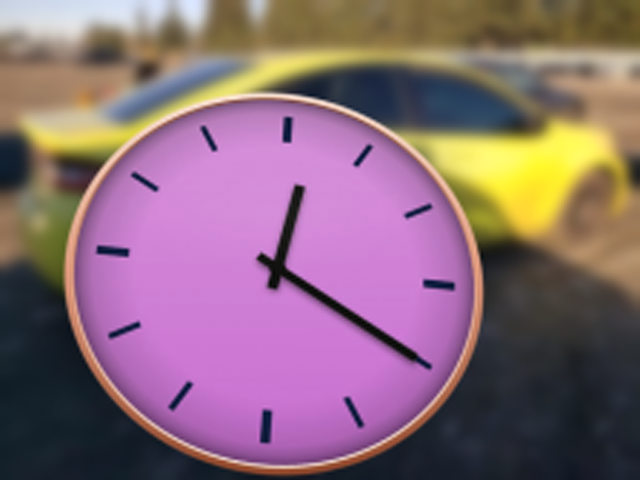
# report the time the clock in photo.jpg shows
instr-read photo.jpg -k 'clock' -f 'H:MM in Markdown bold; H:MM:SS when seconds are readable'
**12:20**
